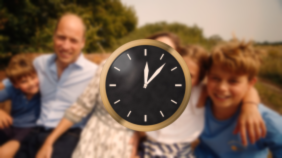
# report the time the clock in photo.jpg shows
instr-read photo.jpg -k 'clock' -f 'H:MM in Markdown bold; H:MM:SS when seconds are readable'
**12:07**
